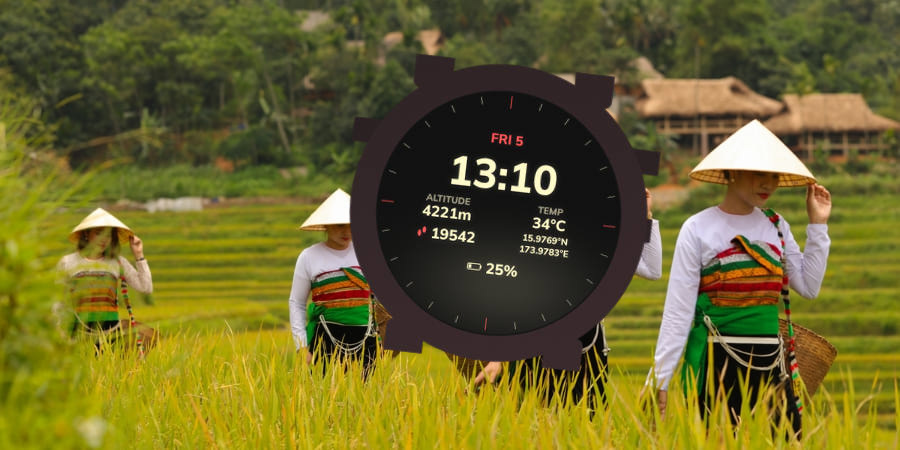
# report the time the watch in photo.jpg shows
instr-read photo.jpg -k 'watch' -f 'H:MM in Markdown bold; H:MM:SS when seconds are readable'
**13:10**
